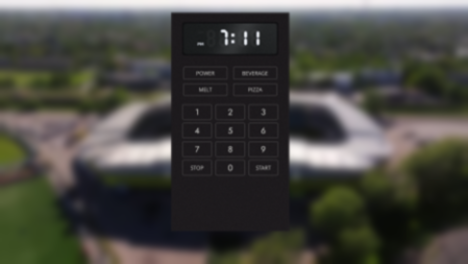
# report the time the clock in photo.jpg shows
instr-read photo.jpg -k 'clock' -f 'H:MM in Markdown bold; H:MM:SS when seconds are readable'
**7:11**
